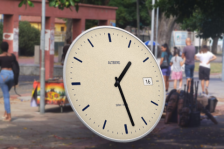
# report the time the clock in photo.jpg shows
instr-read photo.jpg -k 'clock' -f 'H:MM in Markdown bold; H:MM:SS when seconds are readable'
**1:28**
